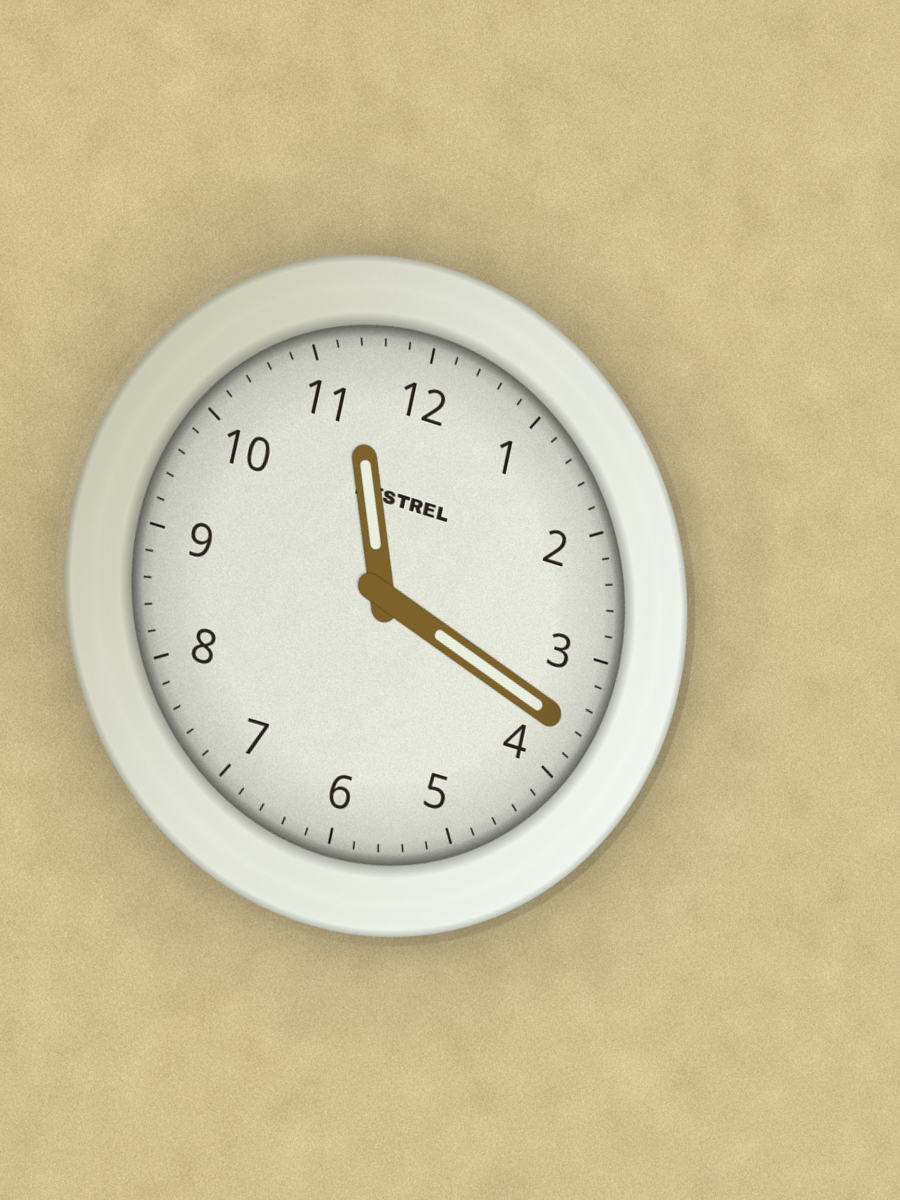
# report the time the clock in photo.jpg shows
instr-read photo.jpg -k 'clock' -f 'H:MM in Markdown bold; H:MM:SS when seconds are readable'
**11:18**
